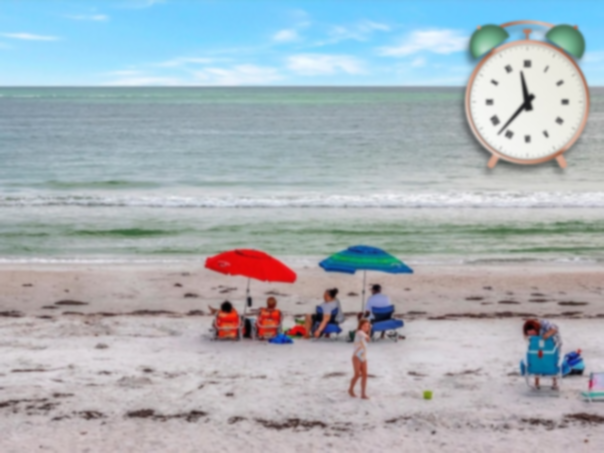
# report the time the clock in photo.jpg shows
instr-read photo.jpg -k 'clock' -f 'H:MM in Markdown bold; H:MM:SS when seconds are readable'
**11:37**
